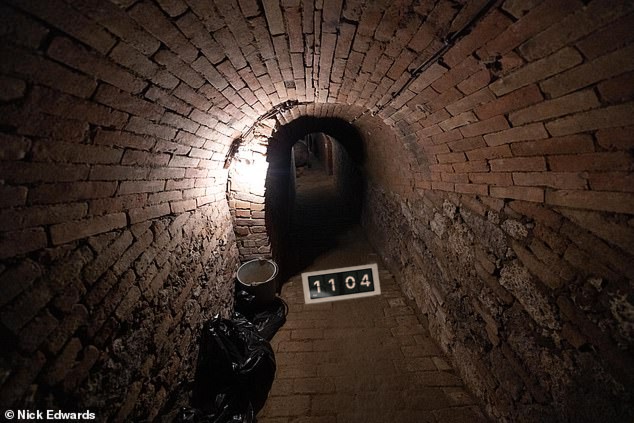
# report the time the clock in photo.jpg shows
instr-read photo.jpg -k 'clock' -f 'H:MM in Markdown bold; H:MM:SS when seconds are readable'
**11:04**
